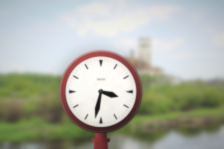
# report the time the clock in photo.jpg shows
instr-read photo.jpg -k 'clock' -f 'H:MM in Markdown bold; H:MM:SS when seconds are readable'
**3:32**
